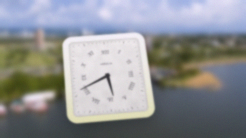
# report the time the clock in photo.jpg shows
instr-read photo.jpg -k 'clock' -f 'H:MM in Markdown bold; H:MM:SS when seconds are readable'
**5:41**
